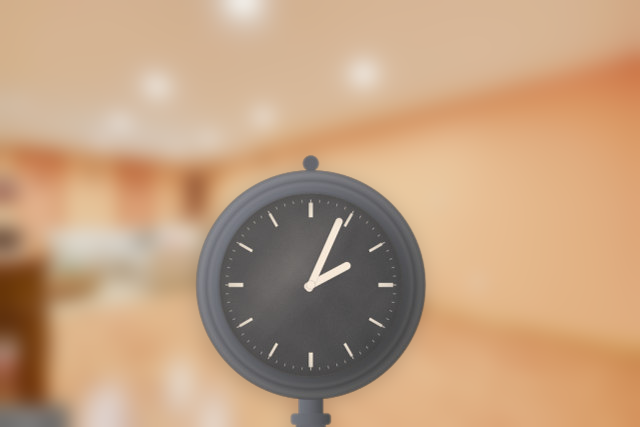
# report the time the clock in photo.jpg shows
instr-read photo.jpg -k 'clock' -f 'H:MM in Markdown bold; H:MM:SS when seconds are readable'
**2:04**
